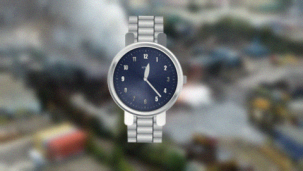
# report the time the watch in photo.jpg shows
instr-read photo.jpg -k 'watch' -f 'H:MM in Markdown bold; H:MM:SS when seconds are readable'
**12:23**
